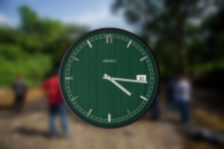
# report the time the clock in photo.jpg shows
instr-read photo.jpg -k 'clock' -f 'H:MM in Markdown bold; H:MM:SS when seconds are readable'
**4:16**
